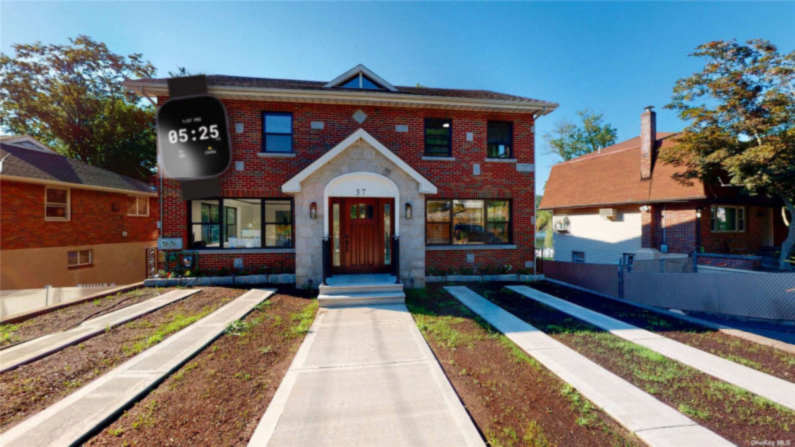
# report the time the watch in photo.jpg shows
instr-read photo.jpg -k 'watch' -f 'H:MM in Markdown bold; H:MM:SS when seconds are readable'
**5:25**
